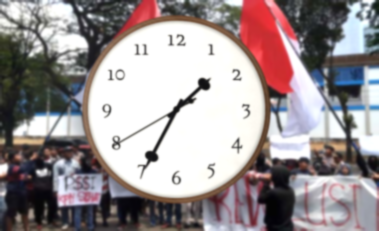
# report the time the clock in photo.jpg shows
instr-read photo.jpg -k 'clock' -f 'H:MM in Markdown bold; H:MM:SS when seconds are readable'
**1:34:40**
